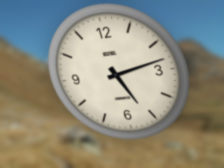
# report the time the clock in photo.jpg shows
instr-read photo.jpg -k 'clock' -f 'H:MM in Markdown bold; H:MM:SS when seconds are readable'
**5:13**
